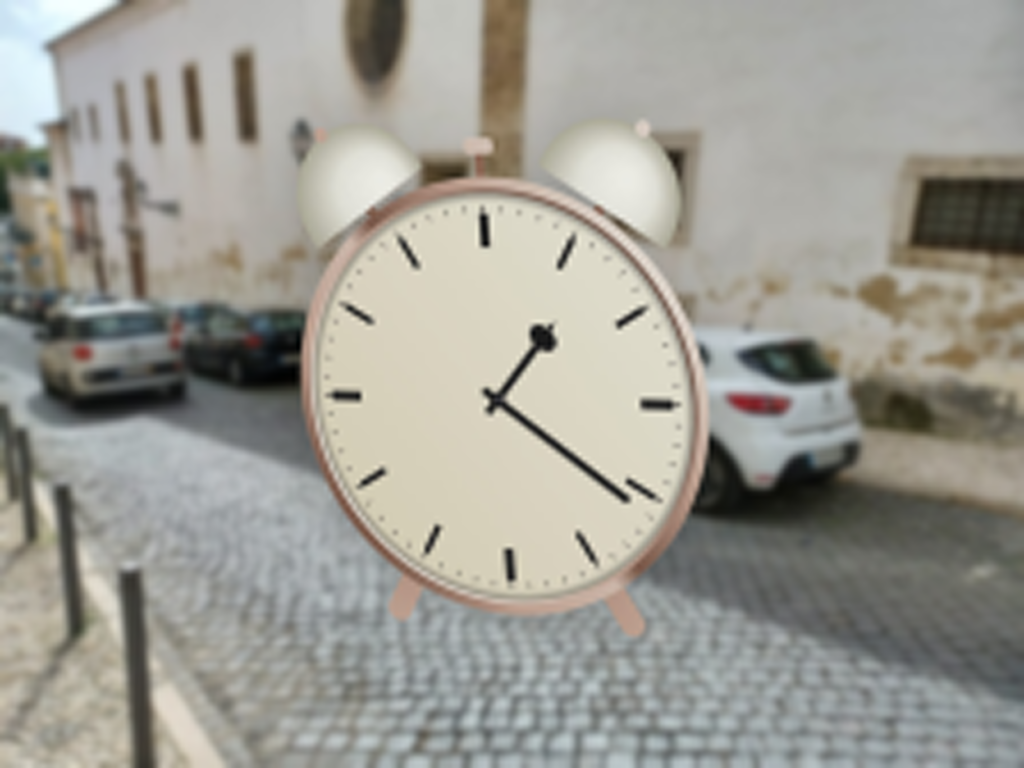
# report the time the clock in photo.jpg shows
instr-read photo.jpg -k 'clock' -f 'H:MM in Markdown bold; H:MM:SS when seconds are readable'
**1:21**
